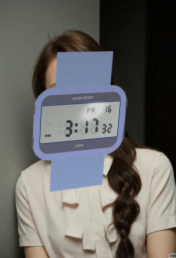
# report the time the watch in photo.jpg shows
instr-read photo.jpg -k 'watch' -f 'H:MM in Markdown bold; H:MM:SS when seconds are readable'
**3:17:32**
